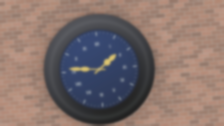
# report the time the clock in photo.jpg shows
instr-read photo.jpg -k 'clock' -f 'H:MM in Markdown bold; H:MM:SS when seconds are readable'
**1:46**
